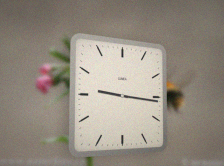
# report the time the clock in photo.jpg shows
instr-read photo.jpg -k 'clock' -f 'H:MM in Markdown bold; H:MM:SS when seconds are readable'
**9:16**
